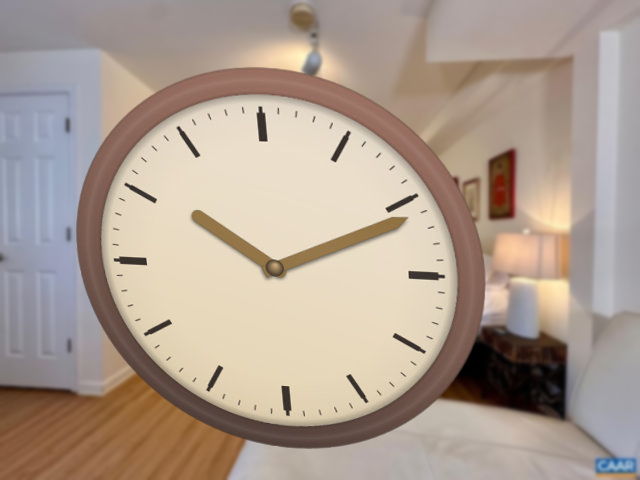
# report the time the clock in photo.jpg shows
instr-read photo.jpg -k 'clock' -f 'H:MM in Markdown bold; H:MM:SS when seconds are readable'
**10:11**
